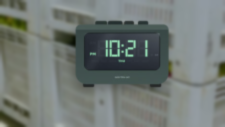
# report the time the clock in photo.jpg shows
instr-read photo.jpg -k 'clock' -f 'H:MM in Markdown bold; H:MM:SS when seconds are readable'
**10:21**
